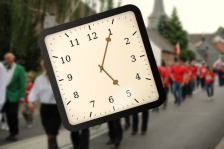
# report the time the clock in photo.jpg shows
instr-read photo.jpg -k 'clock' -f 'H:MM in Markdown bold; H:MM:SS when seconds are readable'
**5:05**
